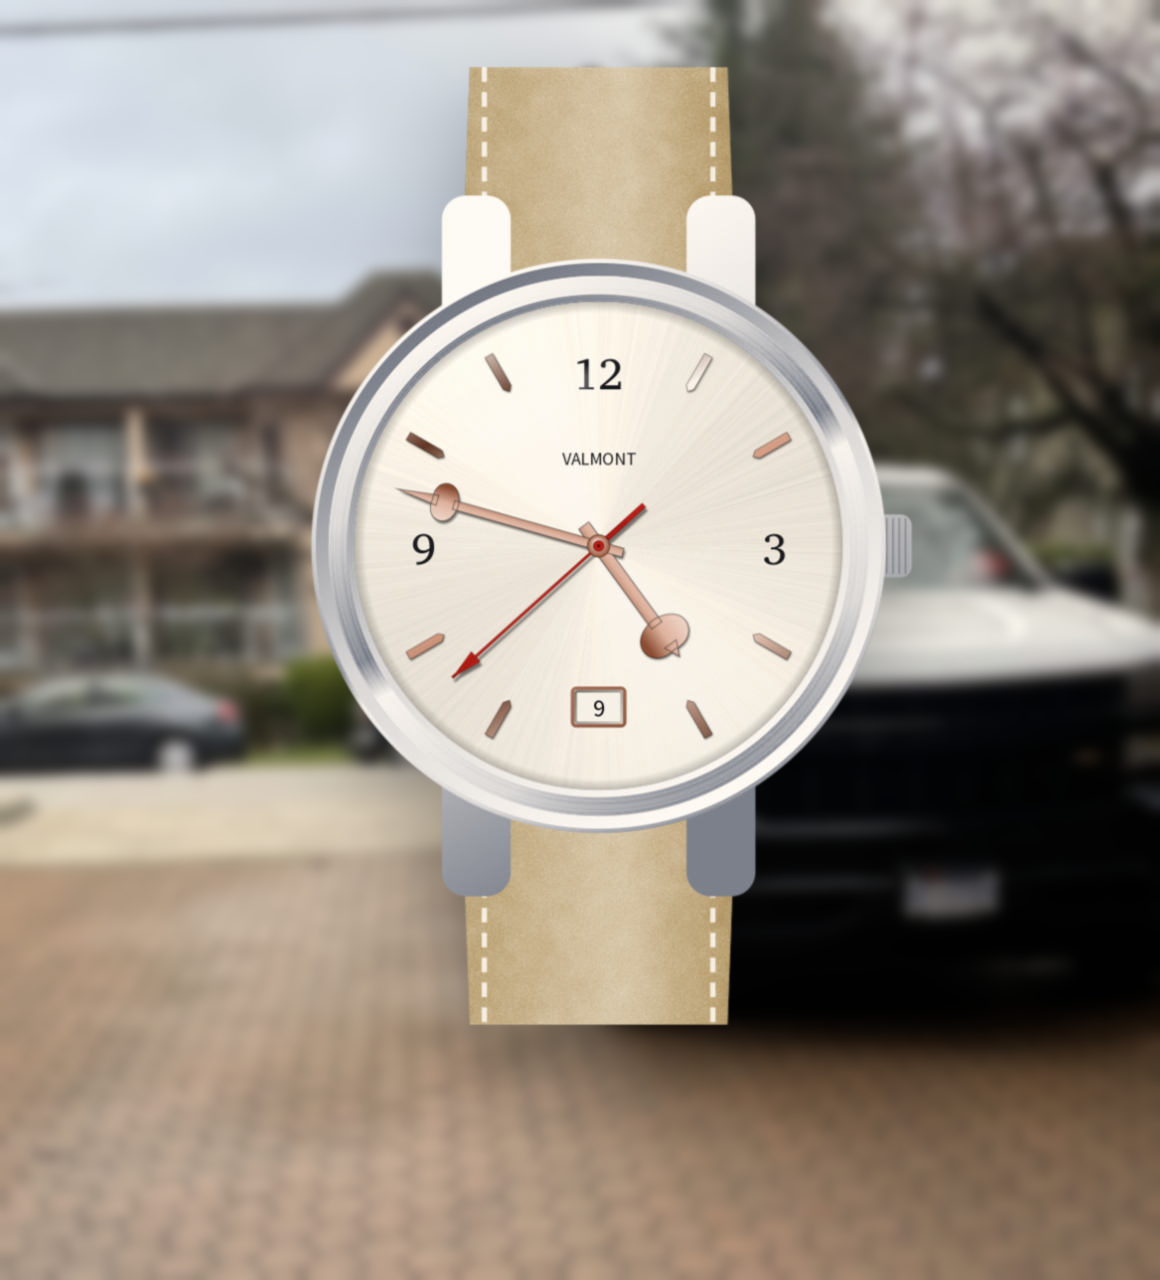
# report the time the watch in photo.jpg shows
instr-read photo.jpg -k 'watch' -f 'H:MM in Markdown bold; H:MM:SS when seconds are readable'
**4:47:38**
